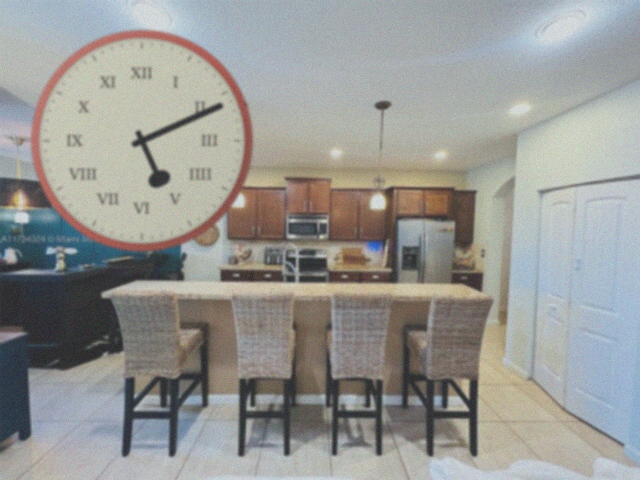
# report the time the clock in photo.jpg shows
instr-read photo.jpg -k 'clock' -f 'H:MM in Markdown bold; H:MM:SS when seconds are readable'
**5:11**
